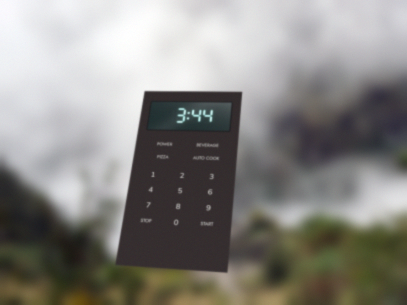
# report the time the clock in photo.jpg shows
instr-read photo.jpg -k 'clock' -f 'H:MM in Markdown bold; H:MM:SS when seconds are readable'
**3:44**
